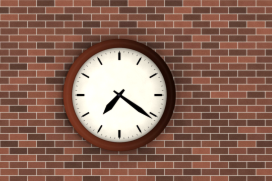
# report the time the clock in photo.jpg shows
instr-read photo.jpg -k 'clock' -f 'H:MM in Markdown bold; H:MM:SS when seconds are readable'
**7:21**
